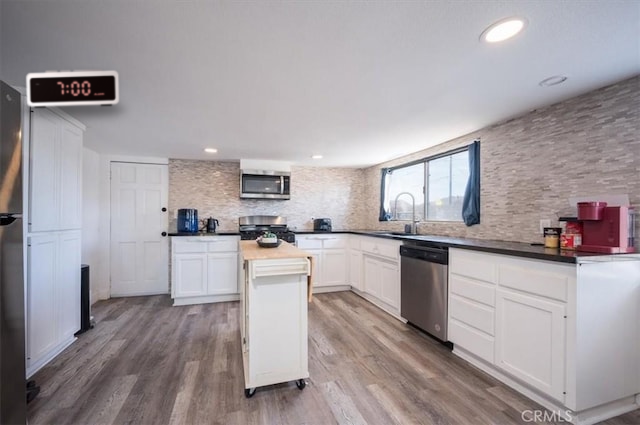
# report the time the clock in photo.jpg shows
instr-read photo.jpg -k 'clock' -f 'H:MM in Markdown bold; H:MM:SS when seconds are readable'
**7:00**
